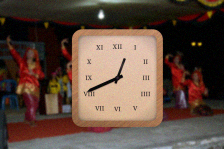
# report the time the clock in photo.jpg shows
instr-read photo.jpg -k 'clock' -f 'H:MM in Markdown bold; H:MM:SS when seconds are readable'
**12:41**
